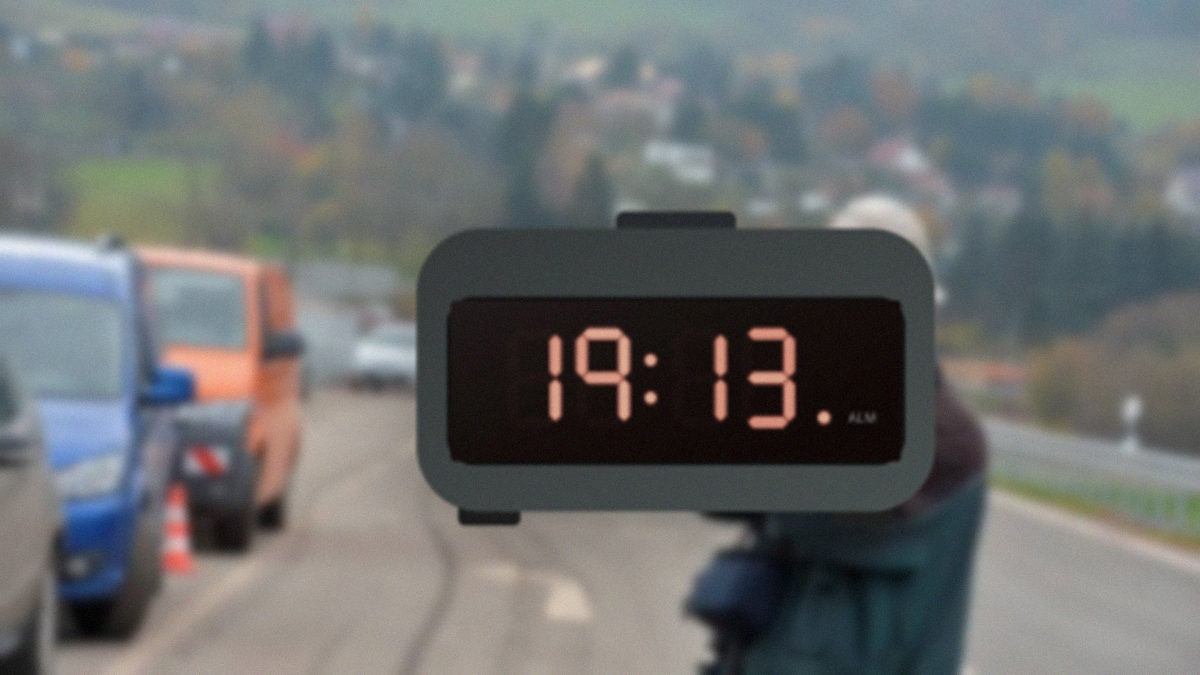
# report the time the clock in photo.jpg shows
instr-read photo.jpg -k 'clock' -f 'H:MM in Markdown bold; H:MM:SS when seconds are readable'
**19:13**
